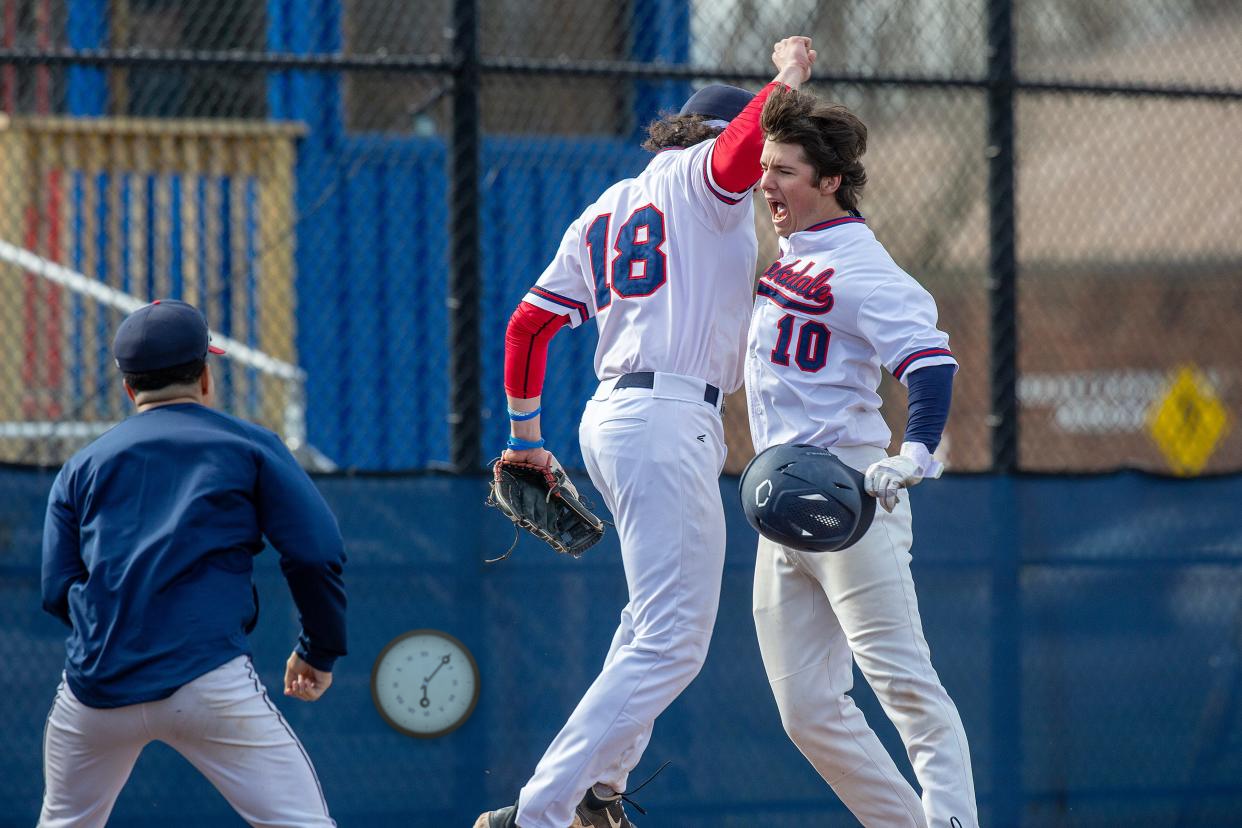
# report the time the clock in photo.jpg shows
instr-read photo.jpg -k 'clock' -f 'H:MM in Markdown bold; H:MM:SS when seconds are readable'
**6:07**
